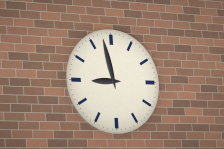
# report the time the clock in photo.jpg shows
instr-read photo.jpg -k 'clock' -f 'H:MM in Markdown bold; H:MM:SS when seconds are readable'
**8:58**
